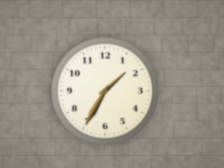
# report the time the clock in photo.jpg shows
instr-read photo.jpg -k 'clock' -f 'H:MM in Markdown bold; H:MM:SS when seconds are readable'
**1:35**
